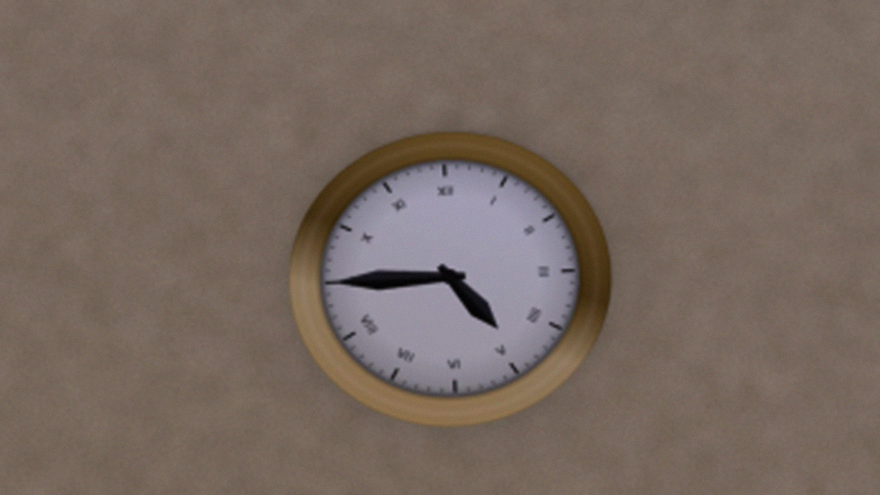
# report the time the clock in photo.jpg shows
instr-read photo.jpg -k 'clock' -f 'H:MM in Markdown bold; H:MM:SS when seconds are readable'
**4:45**
